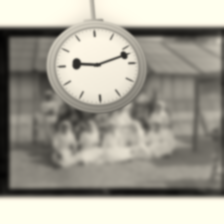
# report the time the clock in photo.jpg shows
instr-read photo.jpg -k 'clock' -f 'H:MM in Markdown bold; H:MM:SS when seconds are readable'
**9:12**
